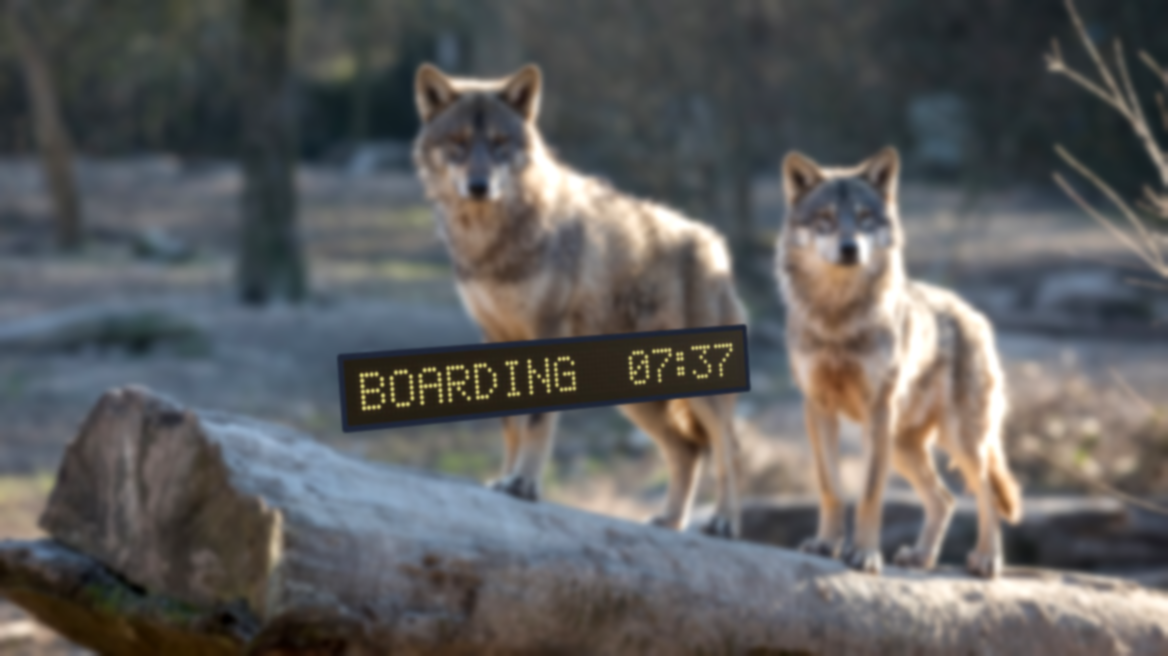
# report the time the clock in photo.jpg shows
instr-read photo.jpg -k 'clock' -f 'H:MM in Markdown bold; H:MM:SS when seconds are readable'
**7:37**
